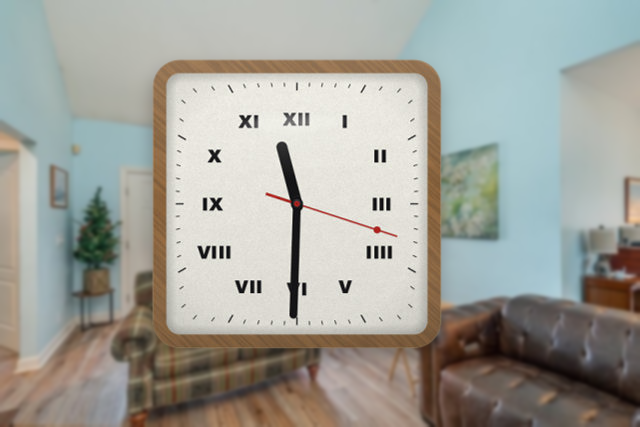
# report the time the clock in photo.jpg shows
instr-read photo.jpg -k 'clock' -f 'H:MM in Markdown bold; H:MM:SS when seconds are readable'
**11:30:18**
